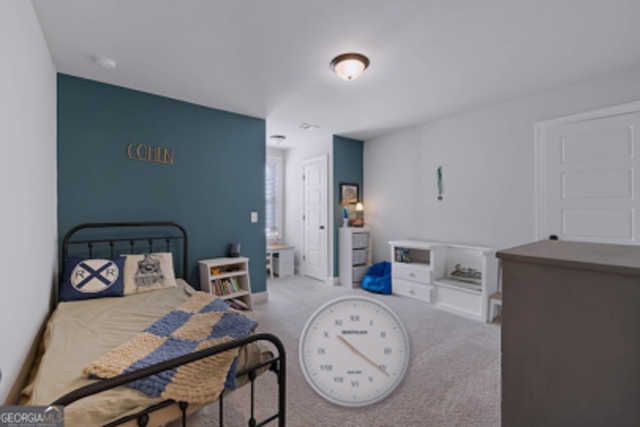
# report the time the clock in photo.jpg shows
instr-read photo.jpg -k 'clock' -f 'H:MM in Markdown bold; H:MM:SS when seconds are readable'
**10:21**
